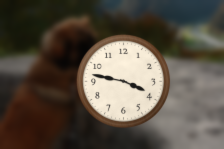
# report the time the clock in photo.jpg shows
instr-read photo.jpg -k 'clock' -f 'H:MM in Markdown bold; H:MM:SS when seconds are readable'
**3:47**
